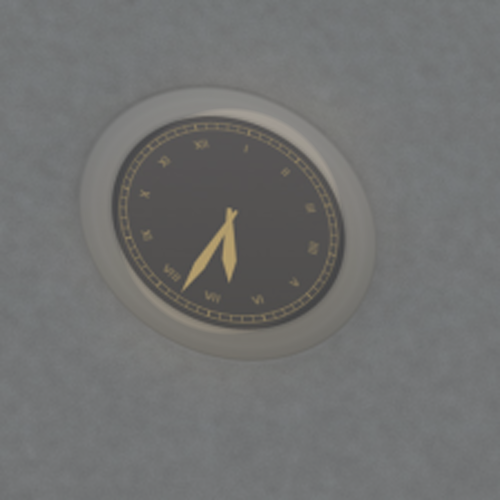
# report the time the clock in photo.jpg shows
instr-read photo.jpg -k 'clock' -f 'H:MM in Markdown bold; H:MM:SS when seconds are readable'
**6:38**
